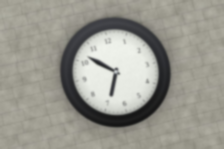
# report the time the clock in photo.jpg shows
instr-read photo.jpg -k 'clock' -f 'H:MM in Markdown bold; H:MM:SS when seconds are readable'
**6:52**
